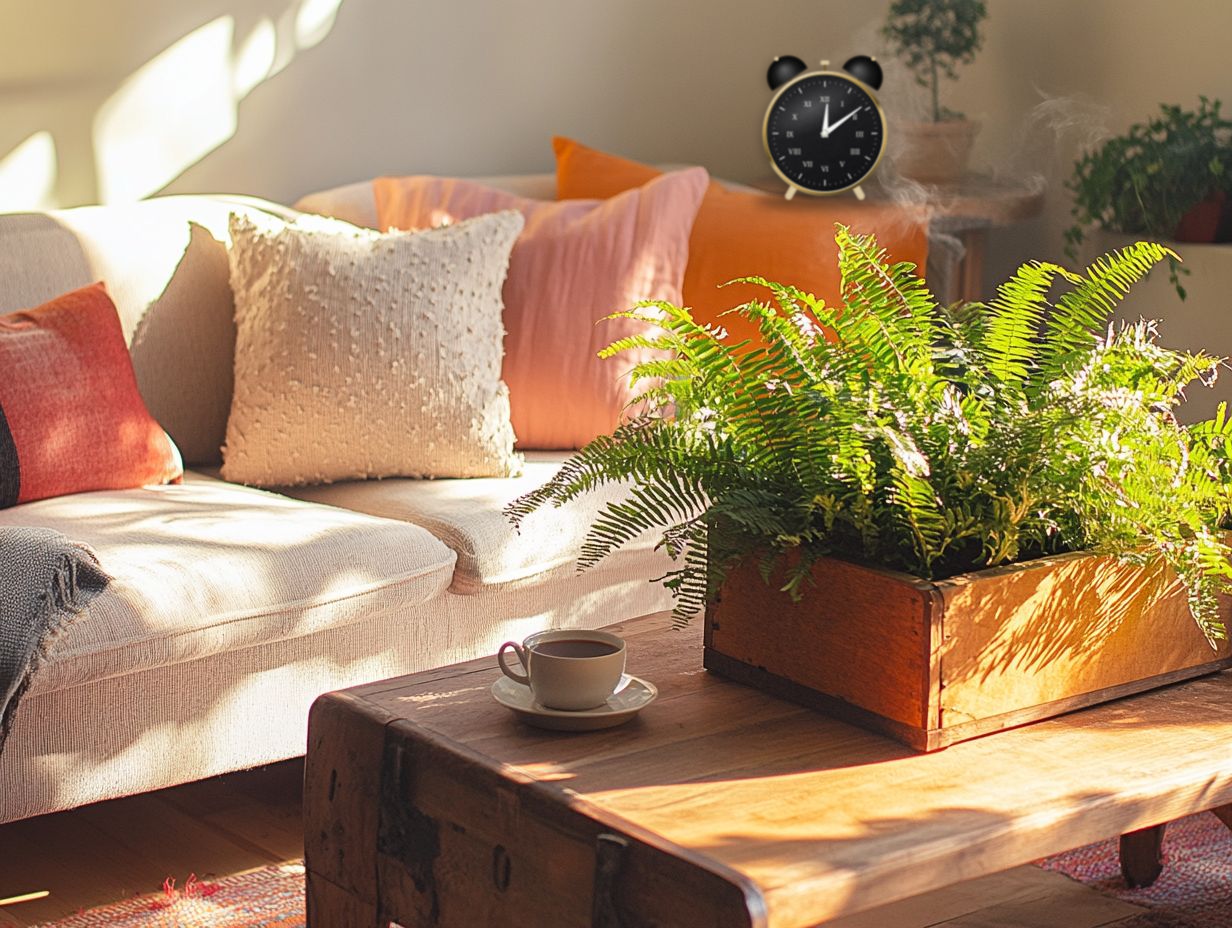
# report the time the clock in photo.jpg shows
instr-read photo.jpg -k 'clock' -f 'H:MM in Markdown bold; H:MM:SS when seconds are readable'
**12:09**
